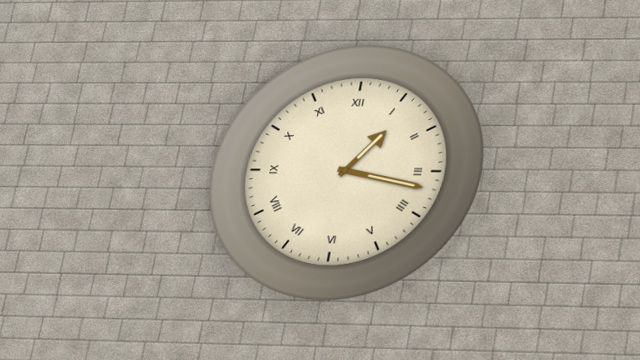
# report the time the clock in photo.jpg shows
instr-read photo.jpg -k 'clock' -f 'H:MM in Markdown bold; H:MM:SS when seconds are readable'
**1:17**
